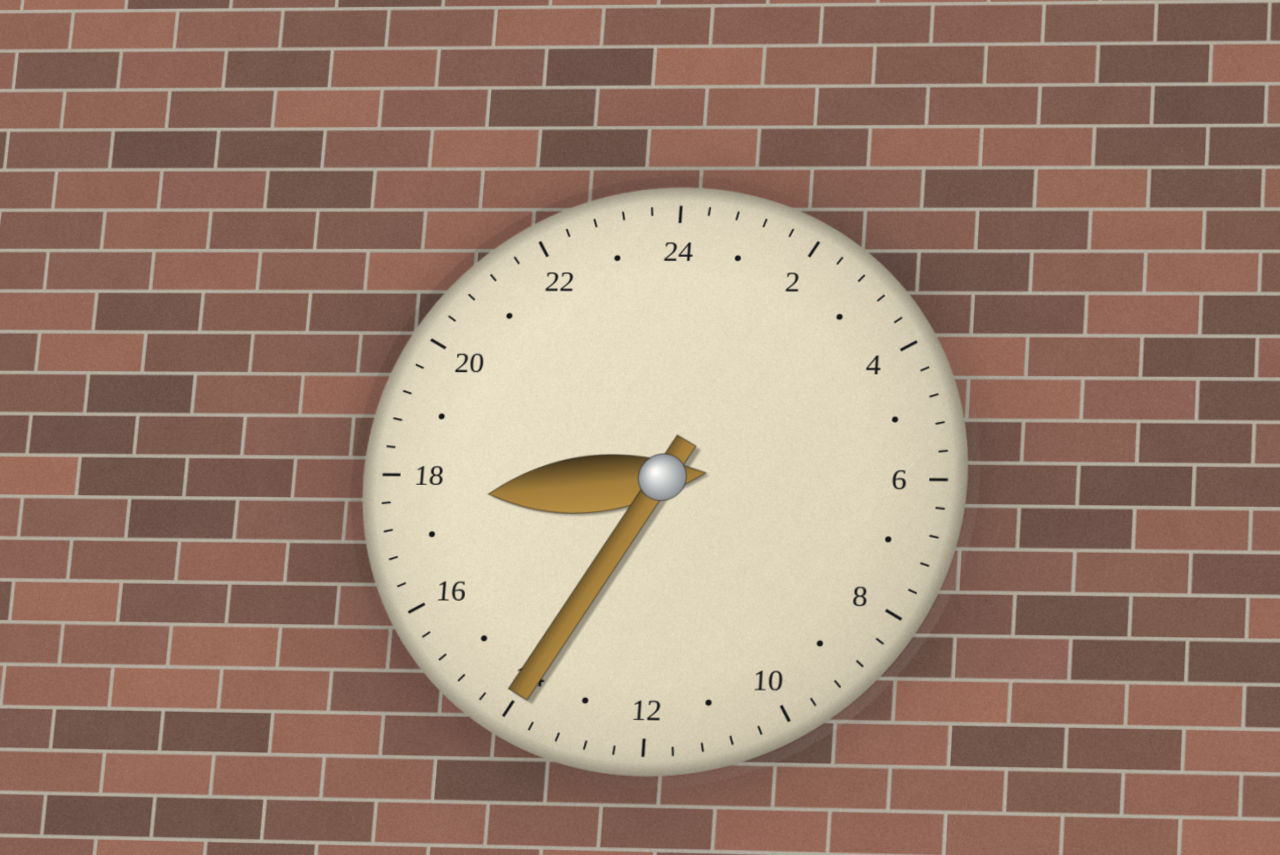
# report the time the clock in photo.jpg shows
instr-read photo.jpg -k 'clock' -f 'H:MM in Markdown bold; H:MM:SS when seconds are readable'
**17:35**
